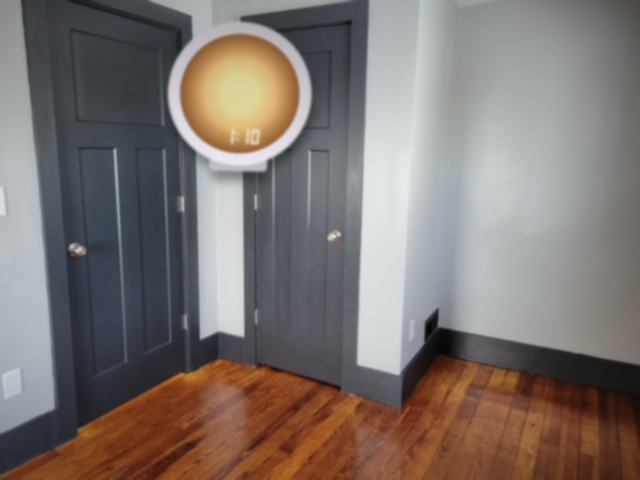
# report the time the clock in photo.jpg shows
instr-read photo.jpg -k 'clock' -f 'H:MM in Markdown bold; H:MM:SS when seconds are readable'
**1:10**
